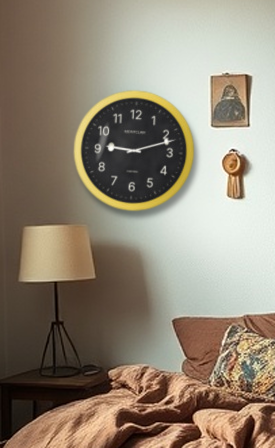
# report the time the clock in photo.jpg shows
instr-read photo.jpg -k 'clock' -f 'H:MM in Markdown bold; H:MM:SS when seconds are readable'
**9:12**
